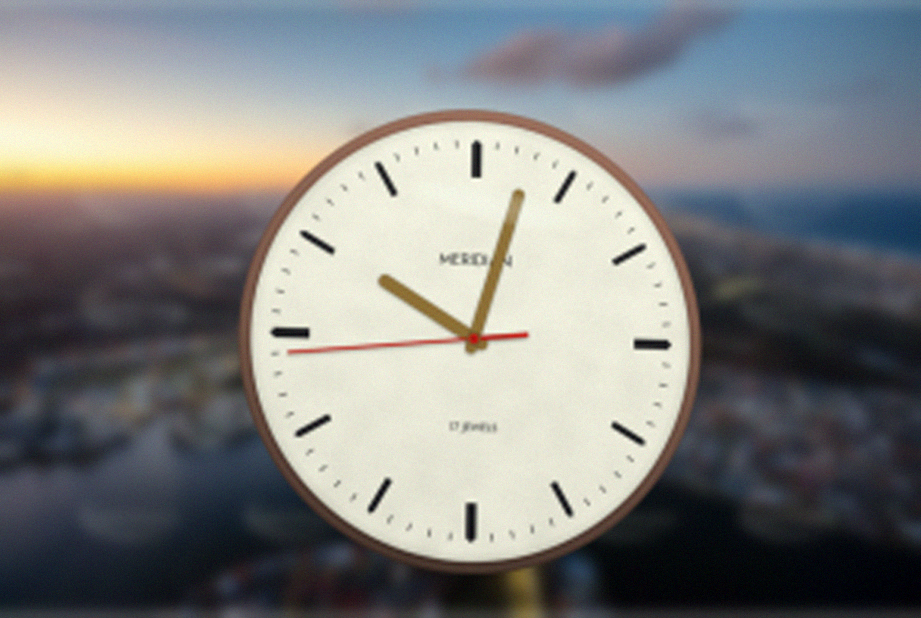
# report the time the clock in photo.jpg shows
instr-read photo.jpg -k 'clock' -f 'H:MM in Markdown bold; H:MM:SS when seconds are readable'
**10:02:44**
